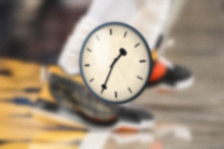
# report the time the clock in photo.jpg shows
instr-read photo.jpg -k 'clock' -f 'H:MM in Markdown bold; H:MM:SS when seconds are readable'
**1:35**
